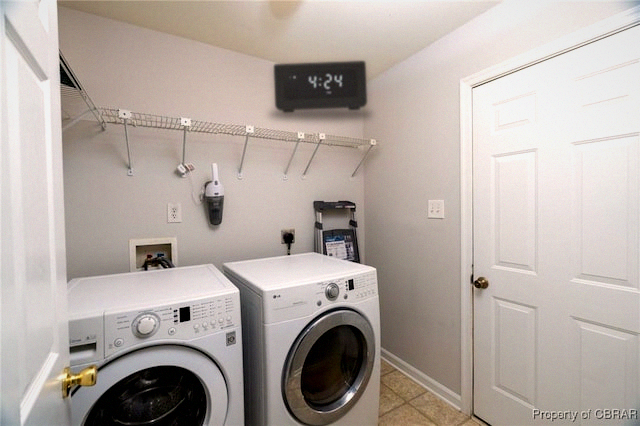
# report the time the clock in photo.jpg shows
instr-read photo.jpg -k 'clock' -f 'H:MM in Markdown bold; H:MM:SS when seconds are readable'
**4:24**
